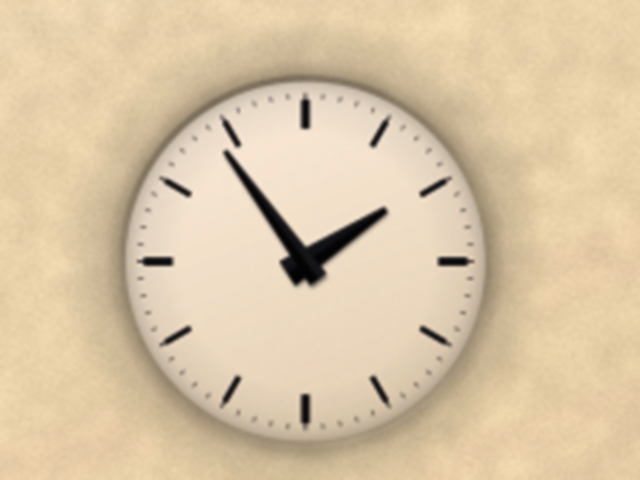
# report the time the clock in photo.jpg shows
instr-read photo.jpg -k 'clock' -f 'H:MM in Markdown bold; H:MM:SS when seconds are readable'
**1:54**
